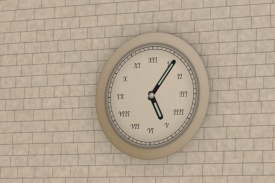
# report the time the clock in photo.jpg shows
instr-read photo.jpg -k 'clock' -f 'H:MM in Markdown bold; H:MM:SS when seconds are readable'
**5:06**
